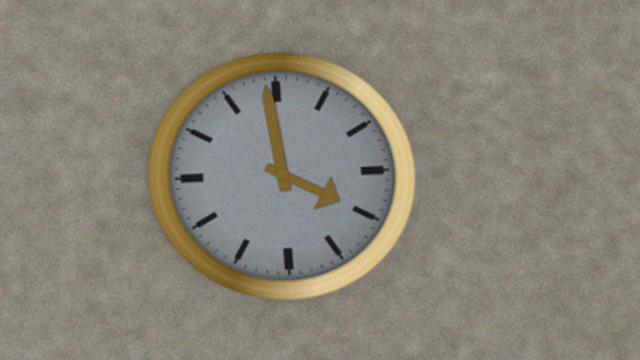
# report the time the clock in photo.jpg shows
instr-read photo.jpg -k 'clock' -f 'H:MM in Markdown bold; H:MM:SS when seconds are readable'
**3:59**
